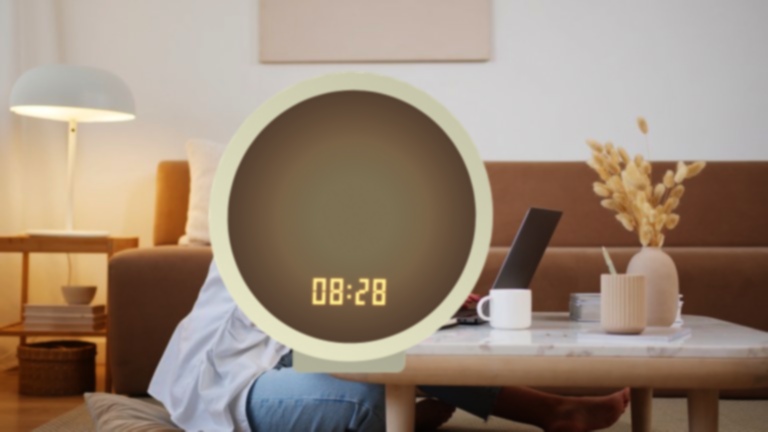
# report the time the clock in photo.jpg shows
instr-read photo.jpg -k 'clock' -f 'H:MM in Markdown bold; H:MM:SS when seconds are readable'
**8:28**
